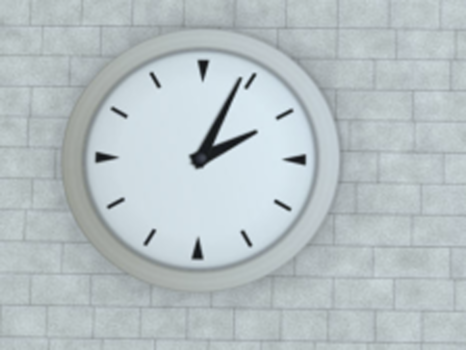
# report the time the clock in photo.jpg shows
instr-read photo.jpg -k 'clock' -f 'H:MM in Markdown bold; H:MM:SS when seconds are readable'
**2:04**
